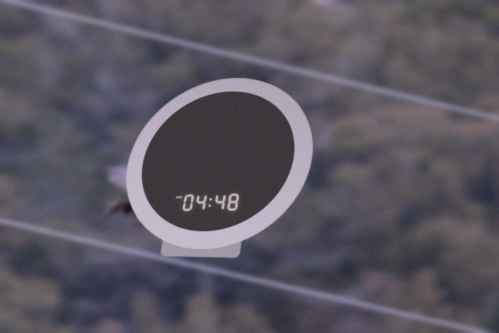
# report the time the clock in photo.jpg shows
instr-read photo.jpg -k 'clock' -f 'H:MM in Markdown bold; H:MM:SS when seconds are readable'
**4:48**
